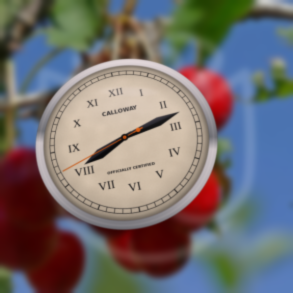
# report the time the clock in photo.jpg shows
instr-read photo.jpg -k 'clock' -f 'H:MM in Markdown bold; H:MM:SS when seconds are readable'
**8:12:42**
